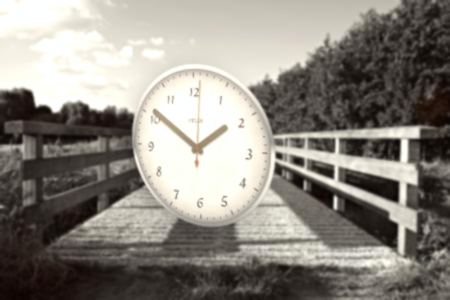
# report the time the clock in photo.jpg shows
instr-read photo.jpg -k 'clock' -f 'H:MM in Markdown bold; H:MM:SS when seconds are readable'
**1:51:01**
